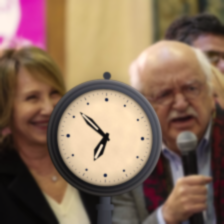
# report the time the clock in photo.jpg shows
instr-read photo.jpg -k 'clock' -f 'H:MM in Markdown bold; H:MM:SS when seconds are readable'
**6:52**
